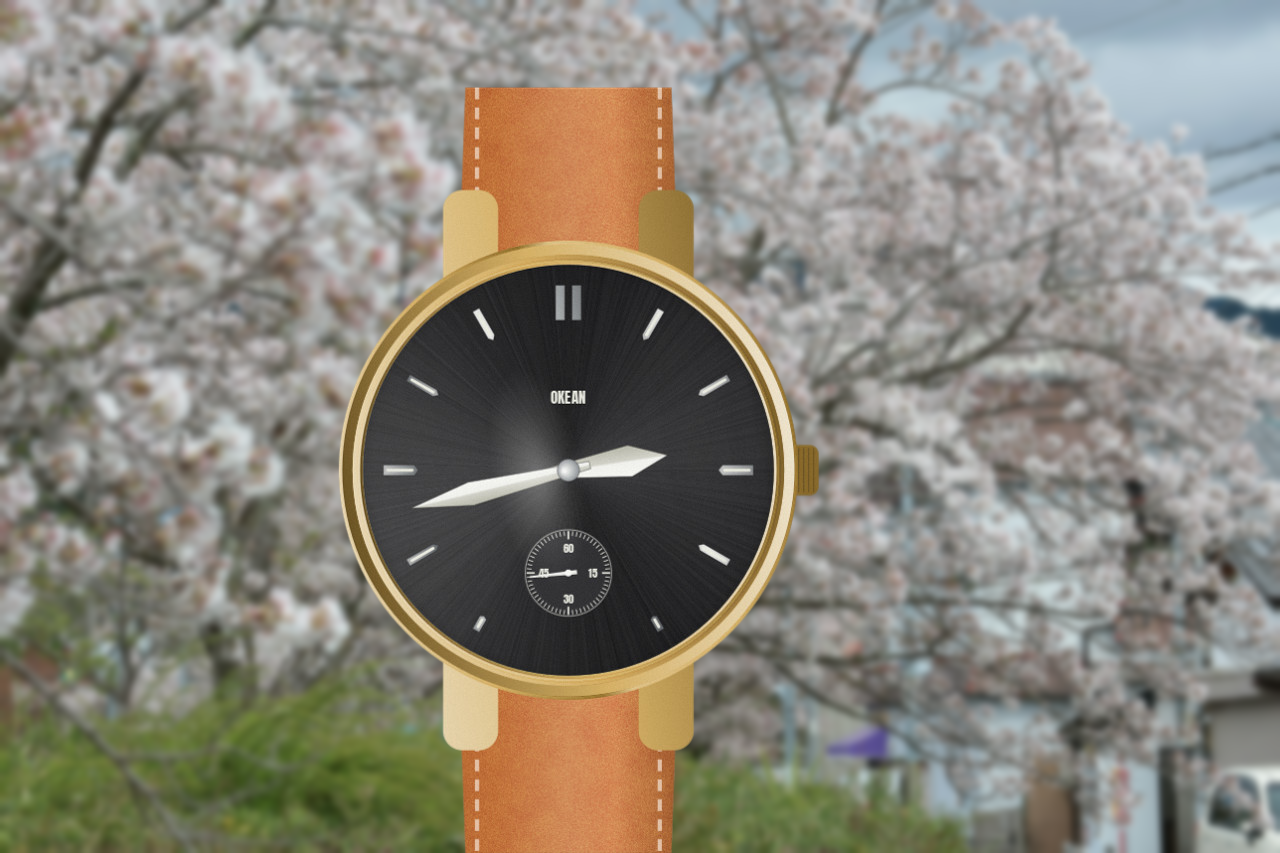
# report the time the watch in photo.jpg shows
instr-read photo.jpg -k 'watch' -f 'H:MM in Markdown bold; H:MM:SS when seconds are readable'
**2:42:44**
